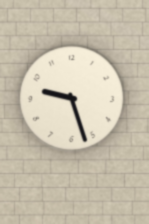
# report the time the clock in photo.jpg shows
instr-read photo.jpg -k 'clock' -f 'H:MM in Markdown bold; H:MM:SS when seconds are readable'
**9:27**
